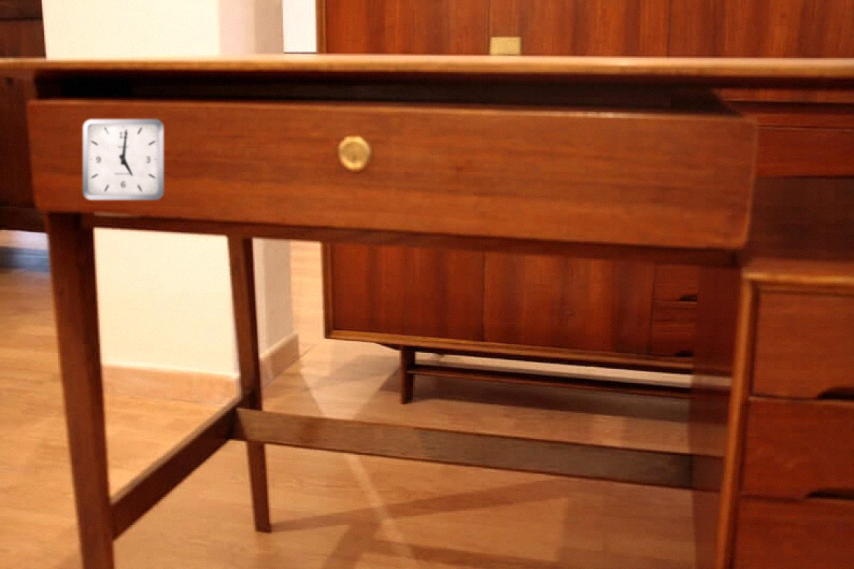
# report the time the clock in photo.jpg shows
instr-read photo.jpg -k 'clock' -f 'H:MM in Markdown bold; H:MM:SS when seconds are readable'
**5:01**
